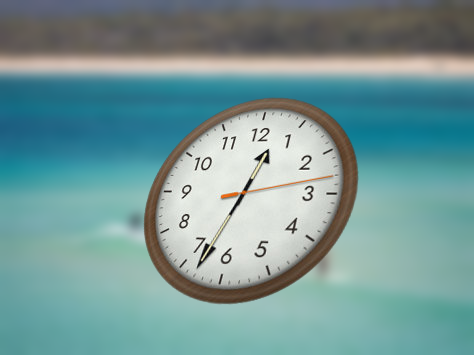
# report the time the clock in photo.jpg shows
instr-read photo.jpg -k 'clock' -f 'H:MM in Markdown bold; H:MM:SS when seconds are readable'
**12:33:13**
